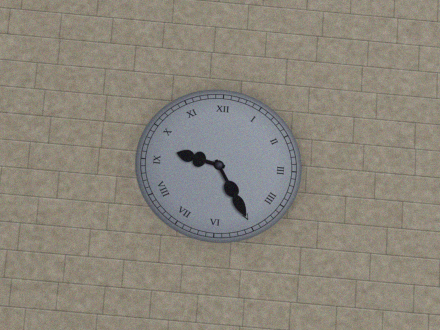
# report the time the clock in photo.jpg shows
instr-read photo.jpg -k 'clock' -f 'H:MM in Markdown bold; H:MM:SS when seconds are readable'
**9:25**
